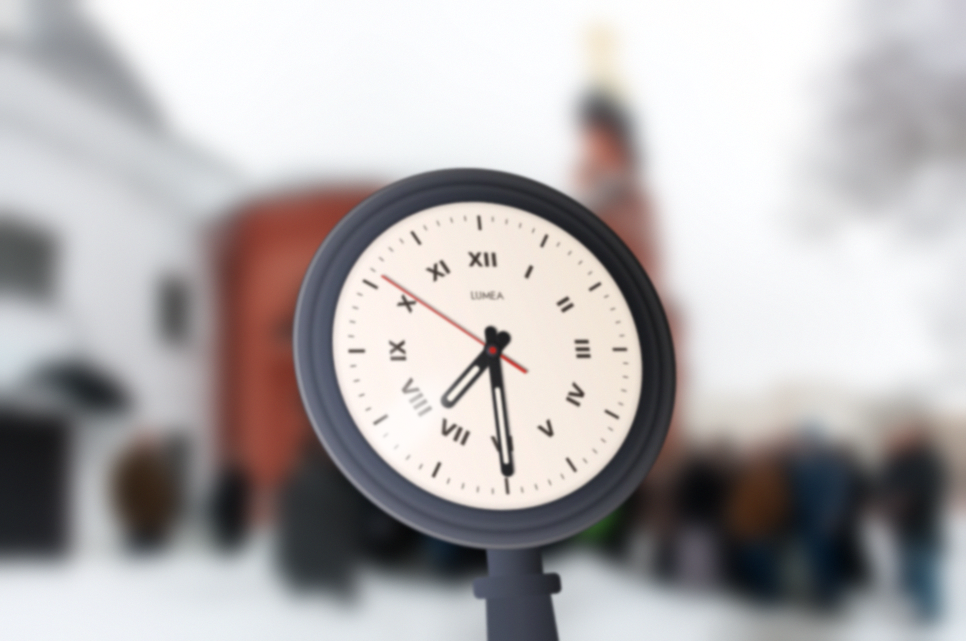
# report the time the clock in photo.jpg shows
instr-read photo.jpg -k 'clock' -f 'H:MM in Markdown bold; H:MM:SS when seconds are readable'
**7:29:51**
